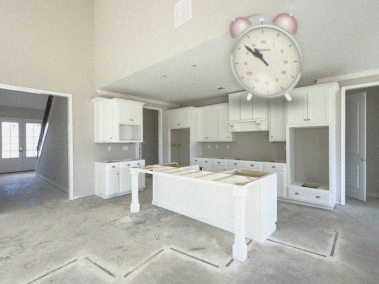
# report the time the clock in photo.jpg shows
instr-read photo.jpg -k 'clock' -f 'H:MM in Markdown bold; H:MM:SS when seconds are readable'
**10:52**
